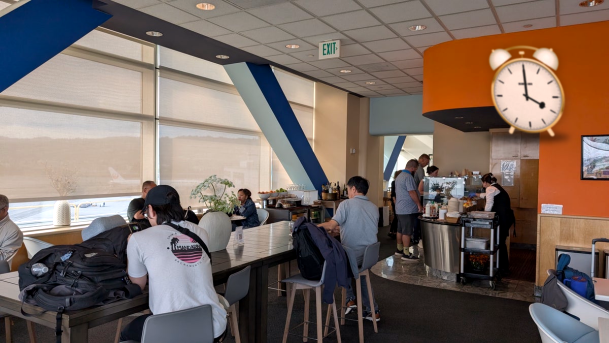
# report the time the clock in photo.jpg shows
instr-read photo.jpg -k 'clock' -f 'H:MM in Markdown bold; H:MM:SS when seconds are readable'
**4:00**
